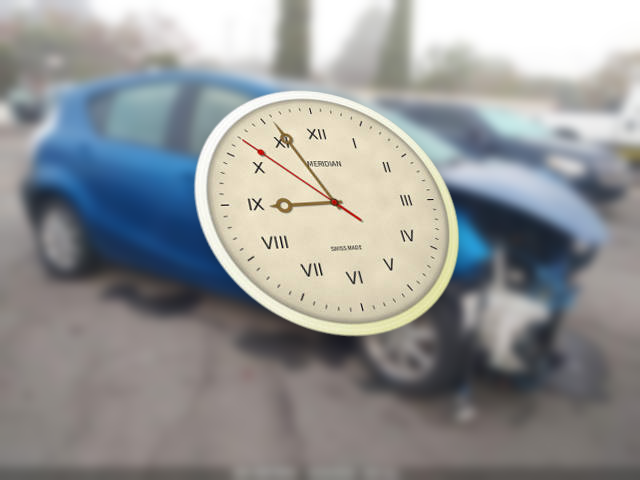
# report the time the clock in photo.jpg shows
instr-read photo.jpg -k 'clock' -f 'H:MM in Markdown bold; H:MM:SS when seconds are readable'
**8:55:52**
